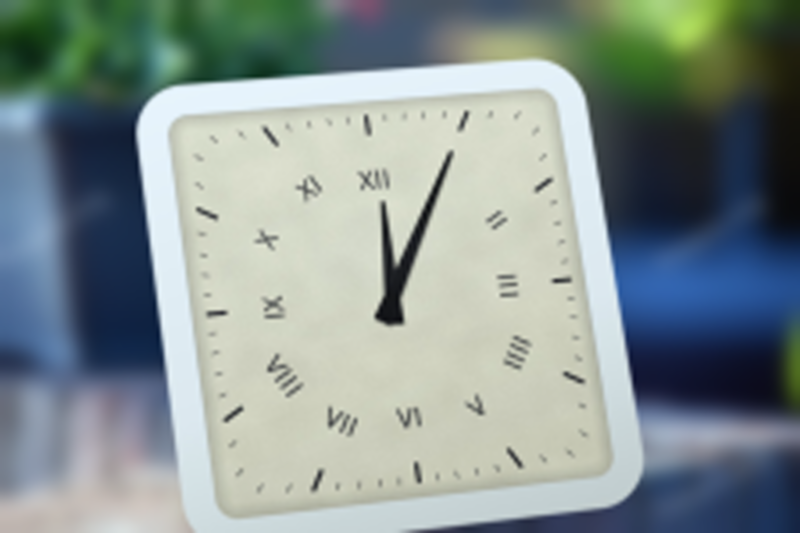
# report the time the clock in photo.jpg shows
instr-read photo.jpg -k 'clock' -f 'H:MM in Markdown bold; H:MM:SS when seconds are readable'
**12:05**
